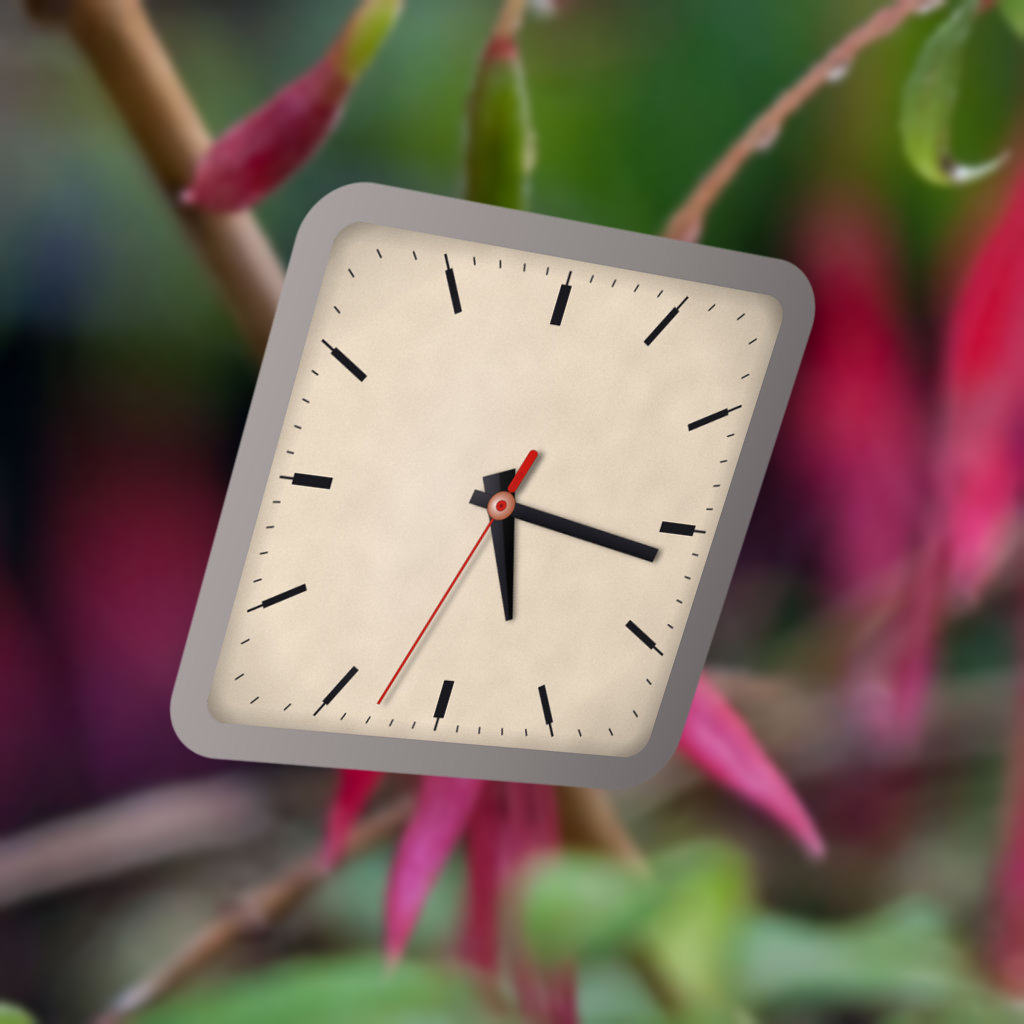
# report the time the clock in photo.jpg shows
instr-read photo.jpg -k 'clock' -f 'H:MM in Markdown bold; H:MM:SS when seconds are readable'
**5:16:33**
